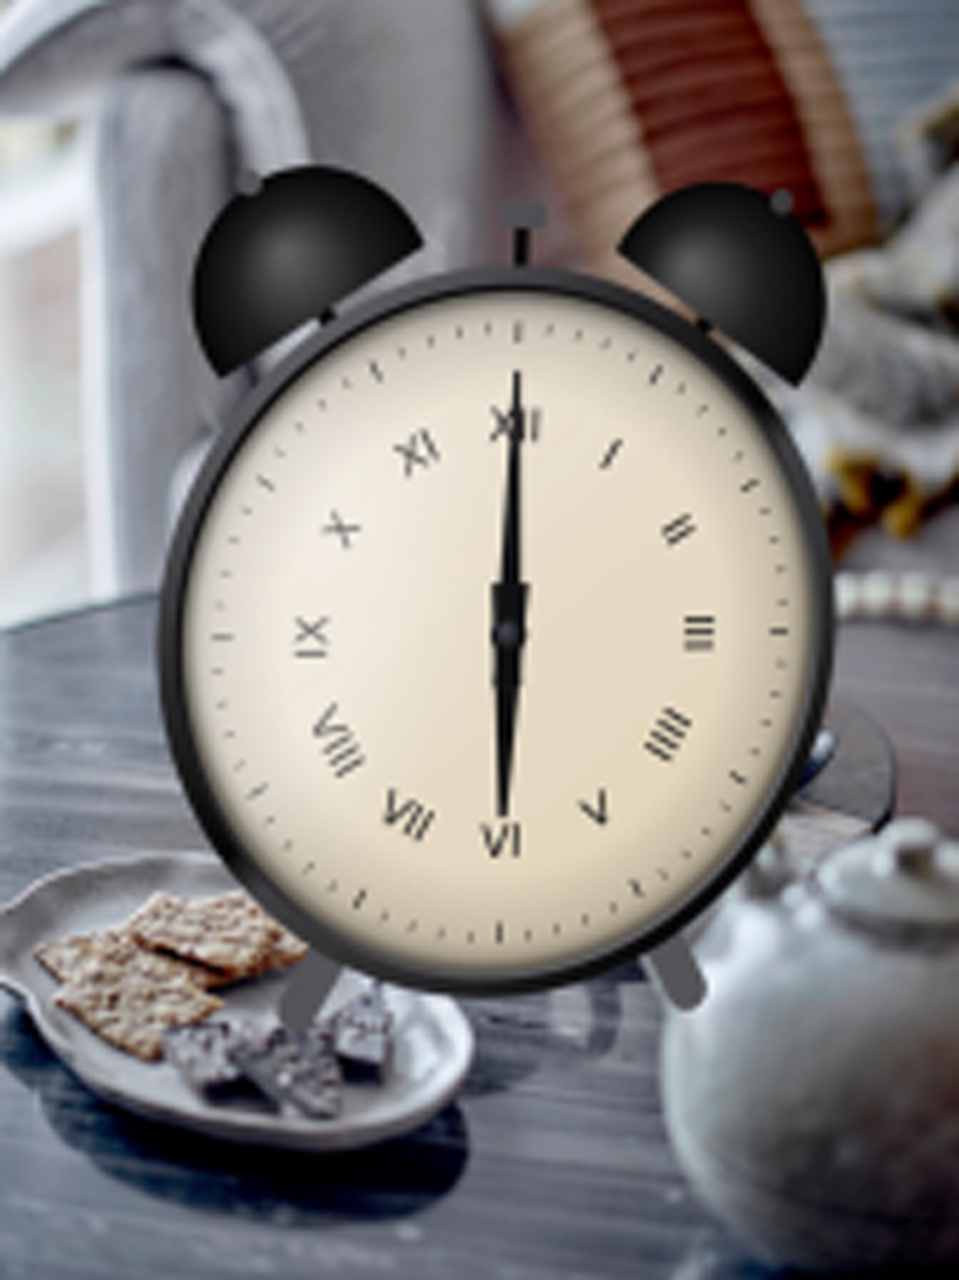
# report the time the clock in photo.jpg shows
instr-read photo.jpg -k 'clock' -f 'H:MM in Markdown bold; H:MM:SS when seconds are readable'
**6:00**
